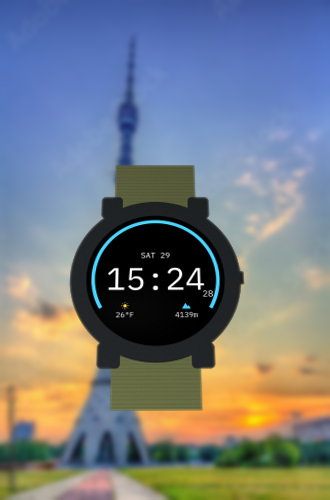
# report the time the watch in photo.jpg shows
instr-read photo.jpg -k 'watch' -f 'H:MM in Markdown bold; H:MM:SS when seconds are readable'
**15:24:28**
